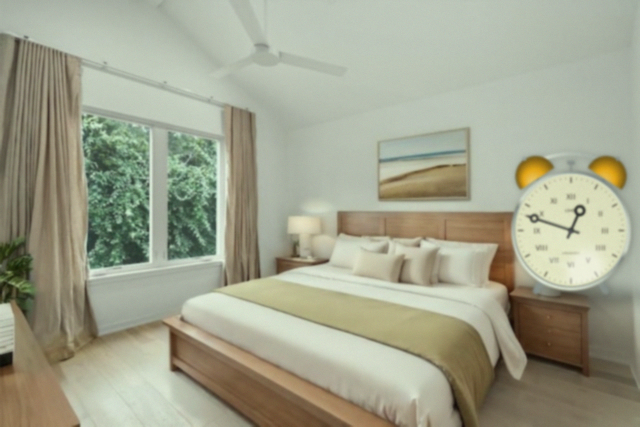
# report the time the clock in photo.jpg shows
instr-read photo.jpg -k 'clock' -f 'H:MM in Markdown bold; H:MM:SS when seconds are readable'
**12:48**
